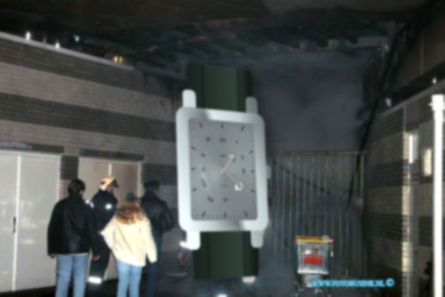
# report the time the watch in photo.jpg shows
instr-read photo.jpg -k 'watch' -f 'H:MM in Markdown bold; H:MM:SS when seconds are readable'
**1:21**
